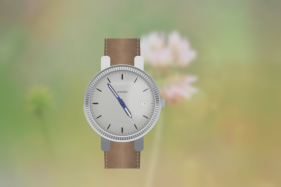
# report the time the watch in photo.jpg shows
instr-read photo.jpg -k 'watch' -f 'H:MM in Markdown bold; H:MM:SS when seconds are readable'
**4:54**
